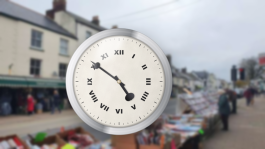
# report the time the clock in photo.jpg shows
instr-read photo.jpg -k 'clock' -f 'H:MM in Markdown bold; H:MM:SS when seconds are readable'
**4:51**
